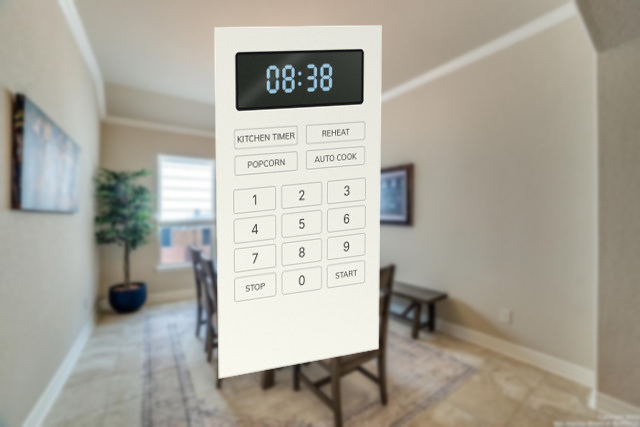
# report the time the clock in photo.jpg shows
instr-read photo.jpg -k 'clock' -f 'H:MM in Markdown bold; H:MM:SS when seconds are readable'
**8:38**
